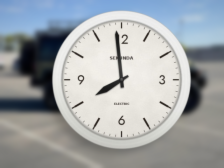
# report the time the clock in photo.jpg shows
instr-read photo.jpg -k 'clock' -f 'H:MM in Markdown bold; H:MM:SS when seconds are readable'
**7:59**
